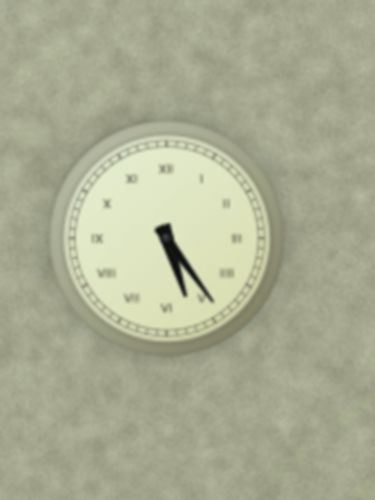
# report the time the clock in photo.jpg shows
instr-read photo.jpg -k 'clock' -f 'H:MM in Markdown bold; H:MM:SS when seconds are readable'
**5:24**
